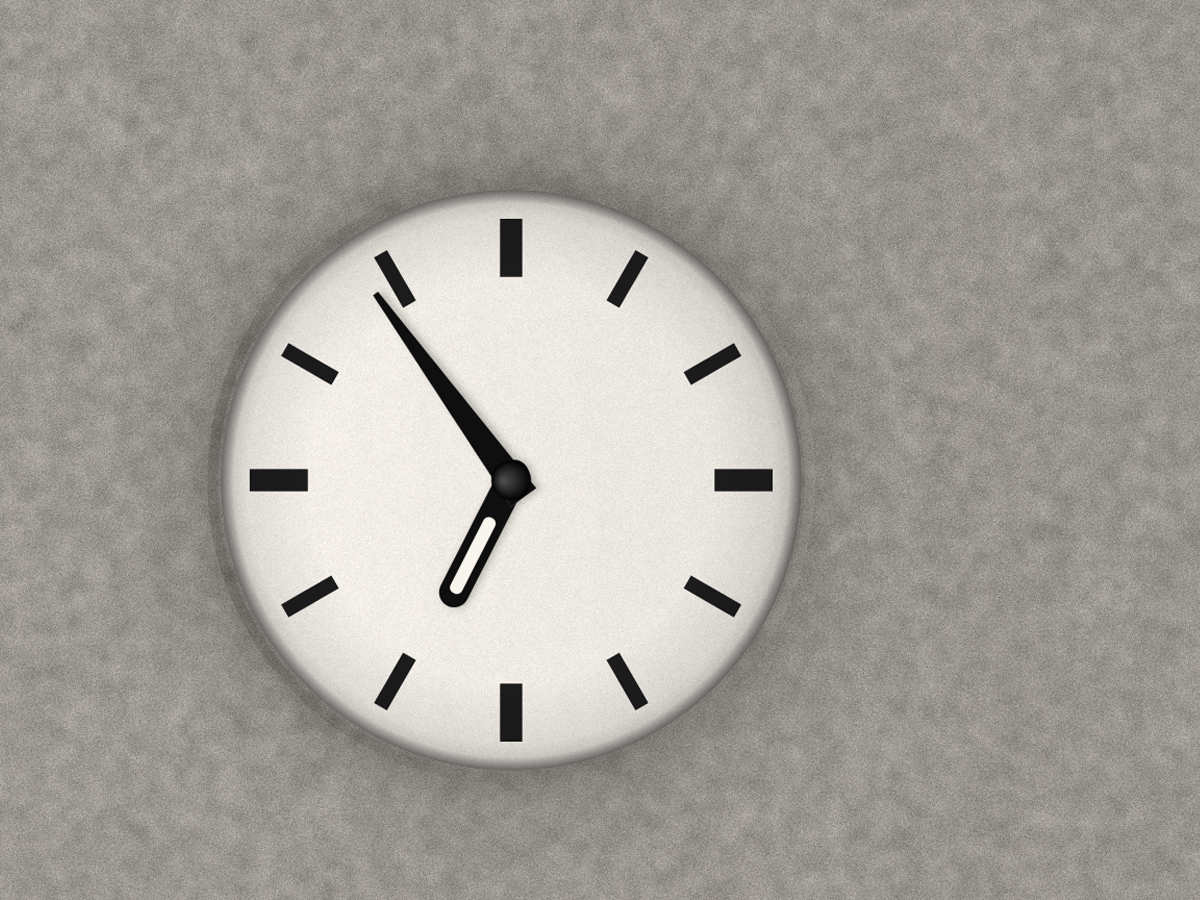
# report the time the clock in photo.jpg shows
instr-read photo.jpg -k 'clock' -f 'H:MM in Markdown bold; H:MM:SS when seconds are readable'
**6:54**
